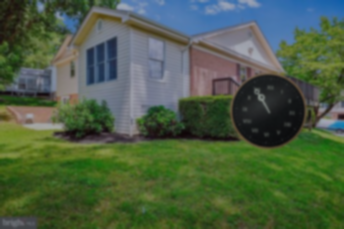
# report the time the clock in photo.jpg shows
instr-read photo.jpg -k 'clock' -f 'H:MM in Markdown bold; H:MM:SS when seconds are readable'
**10:54**
